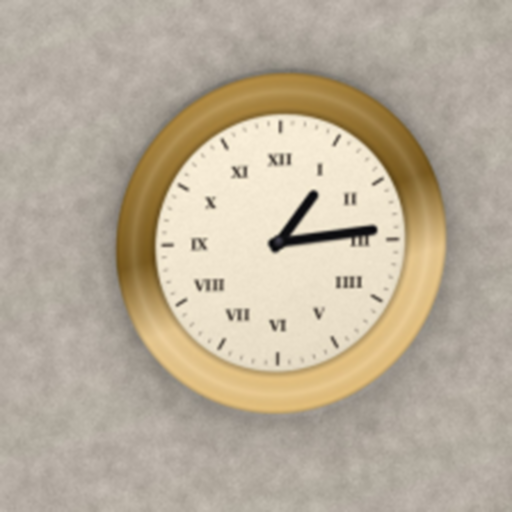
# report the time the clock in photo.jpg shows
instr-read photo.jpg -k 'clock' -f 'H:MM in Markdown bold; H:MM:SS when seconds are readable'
**1:14**
